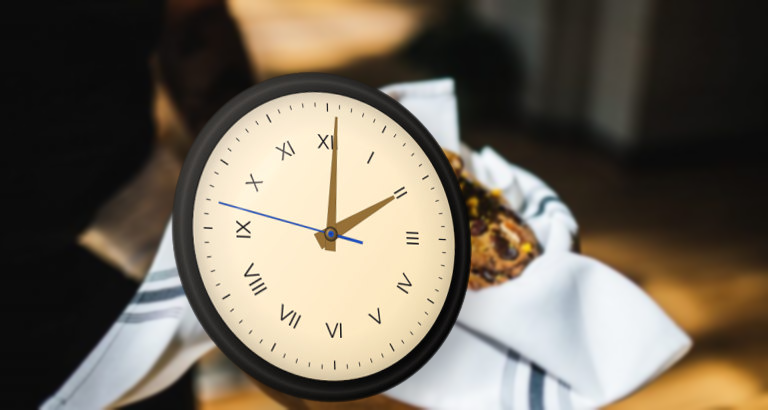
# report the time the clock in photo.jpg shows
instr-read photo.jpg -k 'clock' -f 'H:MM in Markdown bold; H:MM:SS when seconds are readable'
**2:00:47**
